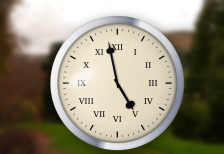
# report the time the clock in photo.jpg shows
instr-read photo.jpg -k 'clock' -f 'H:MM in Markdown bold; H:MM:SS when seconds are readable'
**4:58**
